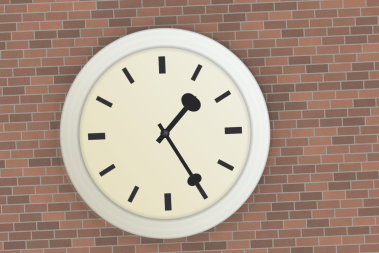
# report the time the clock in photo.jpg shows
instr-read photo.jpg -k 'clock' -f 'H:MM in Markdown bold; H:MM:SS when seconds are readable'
**1:25**
